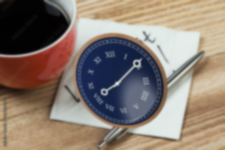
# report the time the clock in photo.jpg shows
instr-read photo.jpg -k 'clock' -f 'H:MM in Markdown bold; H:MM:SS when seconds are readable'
**8:09**
